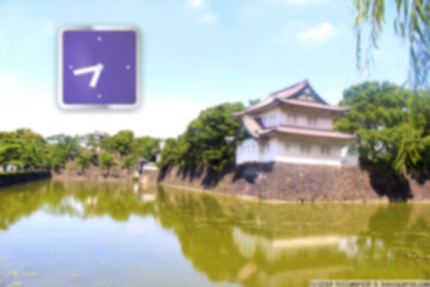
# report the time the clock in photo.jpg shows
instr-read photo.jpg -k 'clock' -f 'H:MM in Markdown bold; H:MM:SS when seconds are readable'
**6:43**
